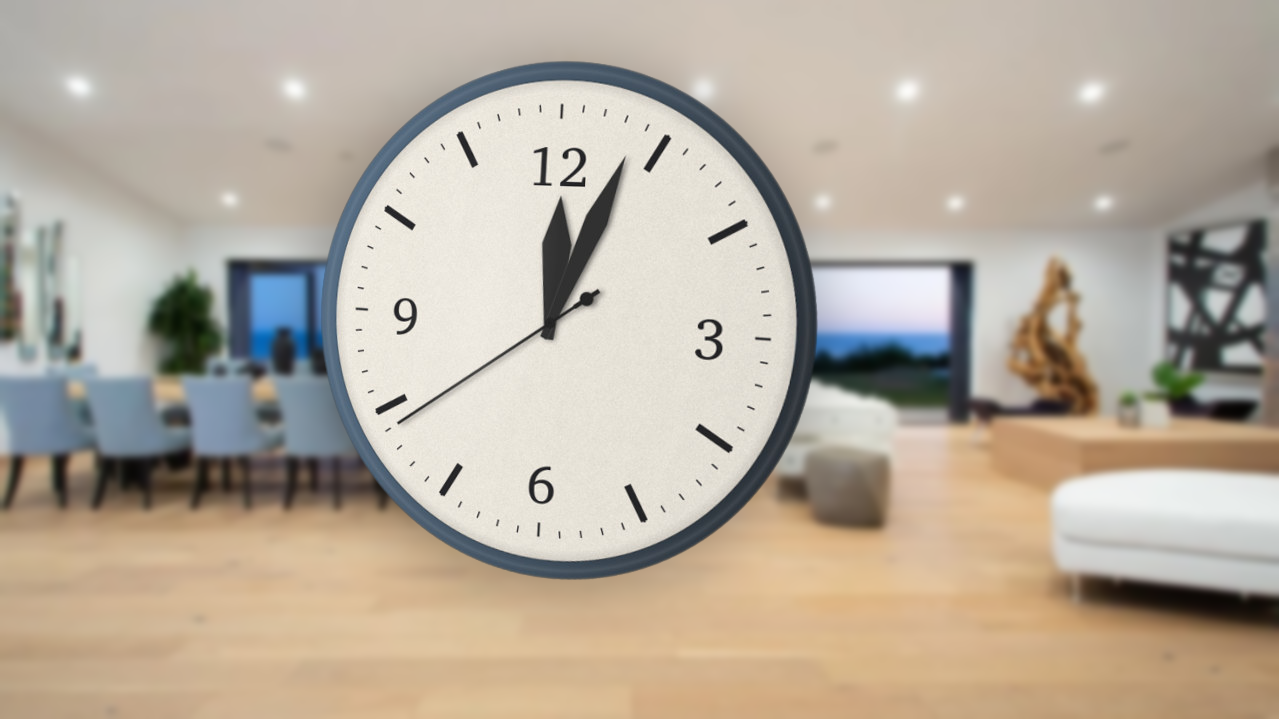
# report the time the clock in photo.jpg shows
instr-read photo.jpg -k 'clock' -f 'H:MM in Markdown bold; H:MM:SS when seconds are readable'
**12:03:39**
